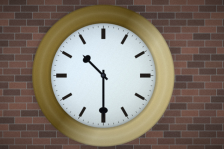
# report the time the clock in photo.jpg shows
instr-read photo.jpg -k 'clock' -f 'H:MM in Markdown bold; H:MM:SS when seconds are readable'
**10:30**
